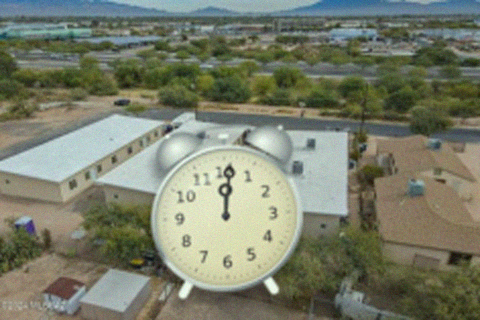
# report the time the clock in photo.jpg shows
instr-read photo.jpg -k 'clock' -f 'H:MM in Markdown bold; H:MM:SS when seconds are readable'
**12:01**
